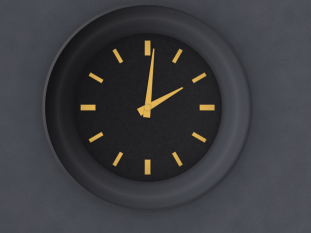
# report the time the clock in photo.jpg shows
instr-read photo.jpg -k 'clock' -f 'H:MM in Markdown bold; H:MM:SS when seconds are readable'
**2:01**
